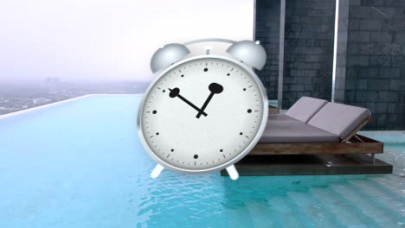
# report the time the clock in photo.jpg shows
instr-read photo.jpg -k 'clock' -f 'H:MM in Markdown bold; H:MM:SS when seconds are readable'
**12:51**
